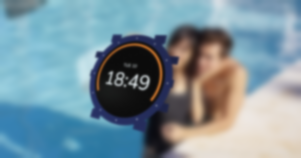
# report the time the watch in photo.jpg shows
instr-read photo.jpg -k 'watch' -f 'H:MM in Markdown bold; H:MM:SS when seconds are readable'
**18:49**
